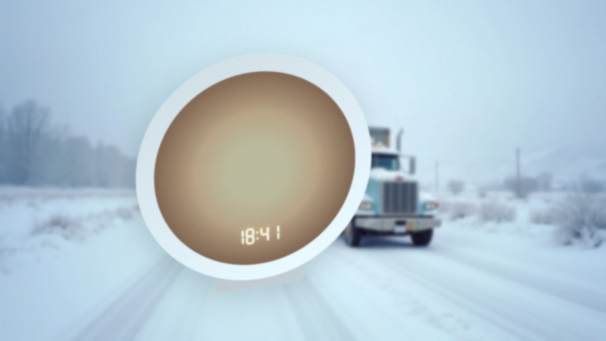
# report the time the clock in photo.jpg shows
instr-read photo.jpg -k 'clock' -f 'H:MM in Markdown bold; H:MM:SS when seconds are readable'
**18:41**
